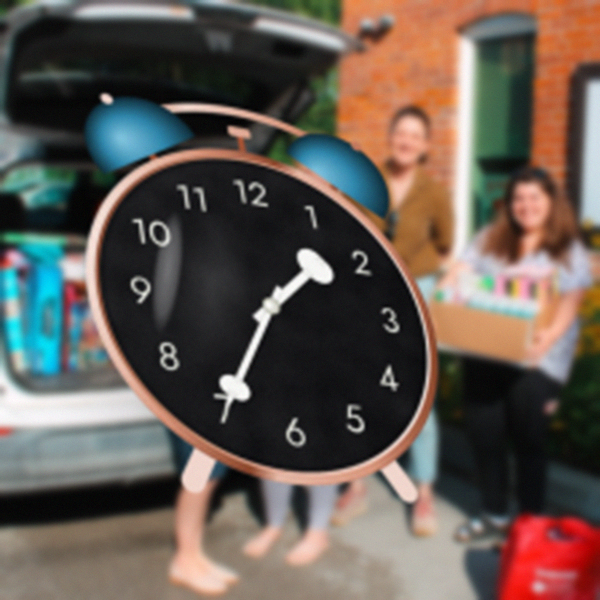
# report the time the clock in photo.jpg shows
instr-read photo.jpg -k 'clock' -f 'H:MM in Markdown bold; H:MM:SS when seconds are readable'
**1:35**
